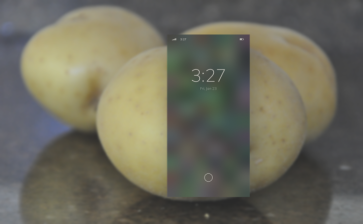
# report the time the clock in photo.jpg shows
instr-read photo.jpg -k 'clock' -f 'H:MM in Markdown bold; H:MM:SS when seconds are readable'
**3:27**
